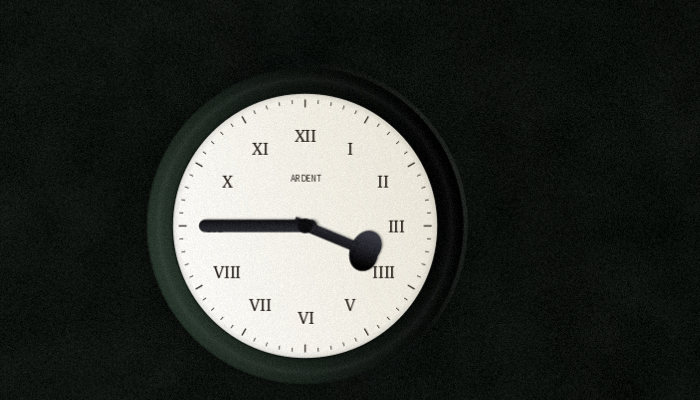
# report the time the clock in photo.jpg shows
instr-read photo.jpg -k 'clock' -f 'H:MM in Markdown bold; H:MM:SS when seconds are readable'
**3:45**
